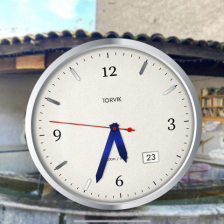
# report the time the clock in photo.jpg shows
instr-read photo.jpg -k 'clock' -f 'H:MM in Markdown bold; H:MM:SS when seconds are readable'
**5:33:47**
